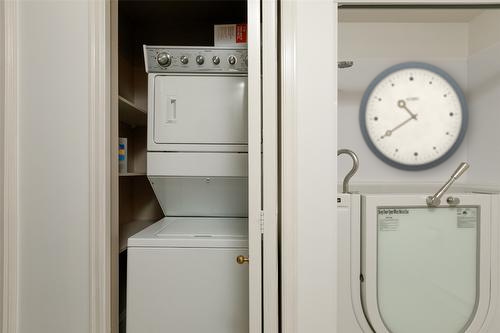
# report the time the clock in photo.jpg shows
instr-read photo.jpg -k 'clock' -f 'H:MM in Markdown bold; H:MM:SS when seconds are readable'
**10:40**
